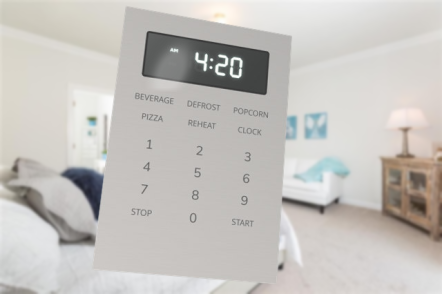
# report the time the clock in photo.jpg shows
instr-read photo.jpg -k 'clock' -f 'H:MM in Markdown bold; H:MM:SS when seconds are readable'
**4:20**
